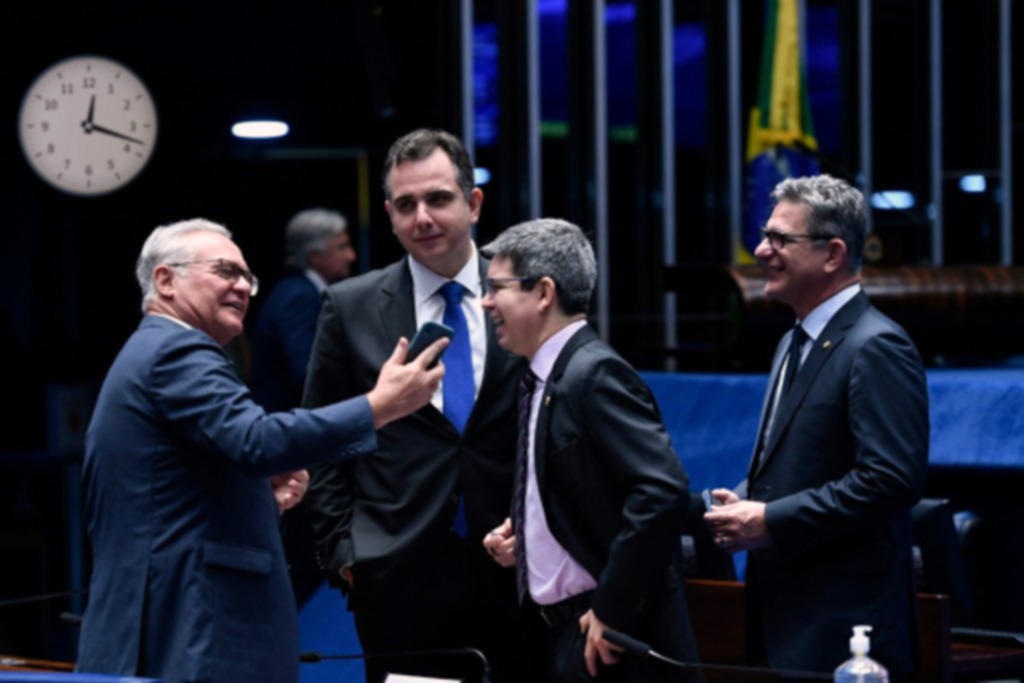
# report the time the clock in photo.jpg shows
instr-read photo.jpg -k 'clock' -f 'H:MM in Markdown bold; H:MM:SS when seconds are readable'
**12:18**
